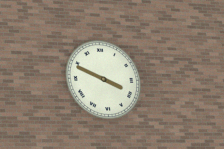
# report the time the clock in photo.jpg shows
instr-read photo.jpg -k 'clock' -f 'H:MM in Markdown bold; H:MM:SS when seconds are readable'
**3:49**
